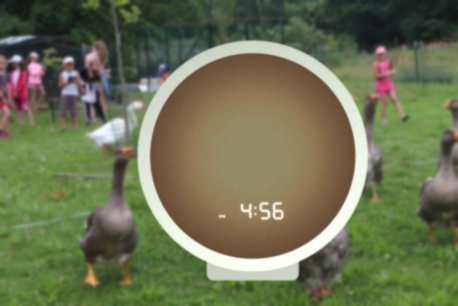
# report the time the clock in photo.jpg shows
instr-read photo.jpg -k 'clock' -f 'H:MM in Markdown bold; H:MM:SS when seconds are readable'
**4:56**
